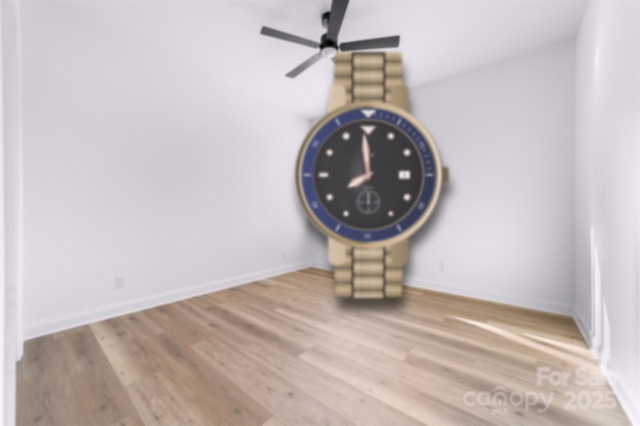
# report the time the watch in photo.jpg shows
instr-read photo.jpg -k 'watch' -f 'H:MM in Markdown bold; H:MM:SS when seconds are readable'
**7:59**
